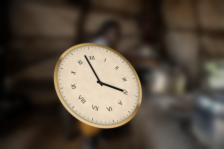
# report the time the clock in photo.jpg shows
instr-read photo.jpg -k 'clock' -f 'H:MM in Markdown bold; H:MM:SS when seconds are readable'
**3:58**
